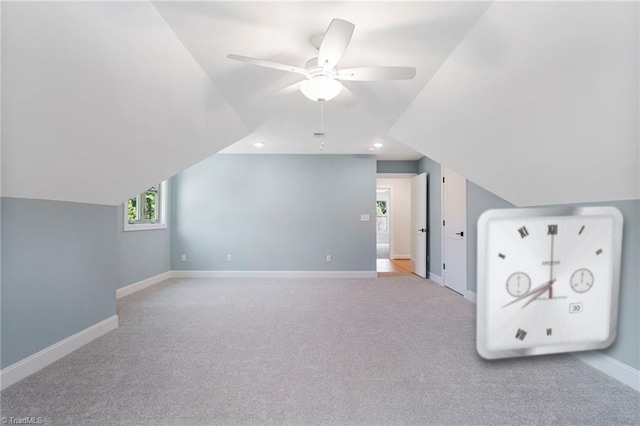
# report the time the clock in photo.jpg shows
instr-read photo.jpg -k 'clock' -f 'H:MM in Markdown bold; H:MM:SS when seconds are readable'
**7:41**
